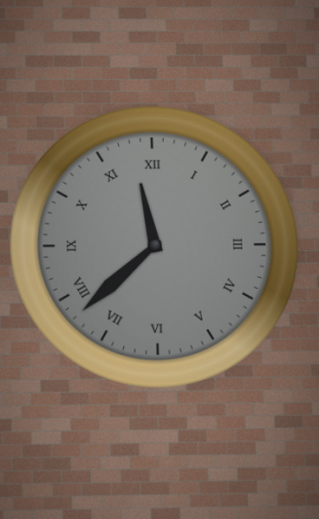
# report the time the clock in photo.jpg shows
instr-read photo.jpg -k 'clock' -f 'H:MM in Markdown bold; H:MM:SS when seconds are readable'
**11:38**
